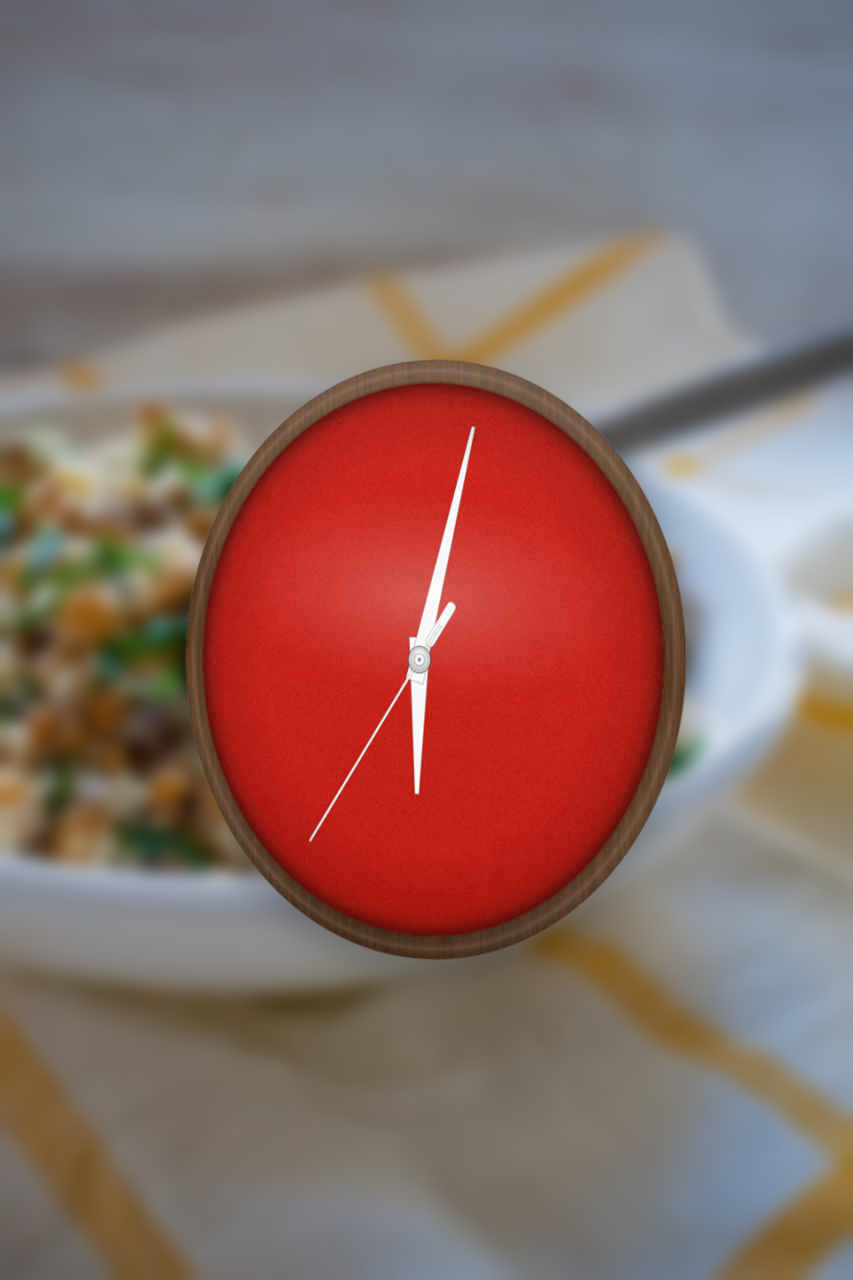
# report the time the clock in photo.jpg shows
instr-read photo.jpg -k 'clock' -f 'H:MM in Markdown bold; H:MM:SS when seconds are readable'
**6:02:36**
